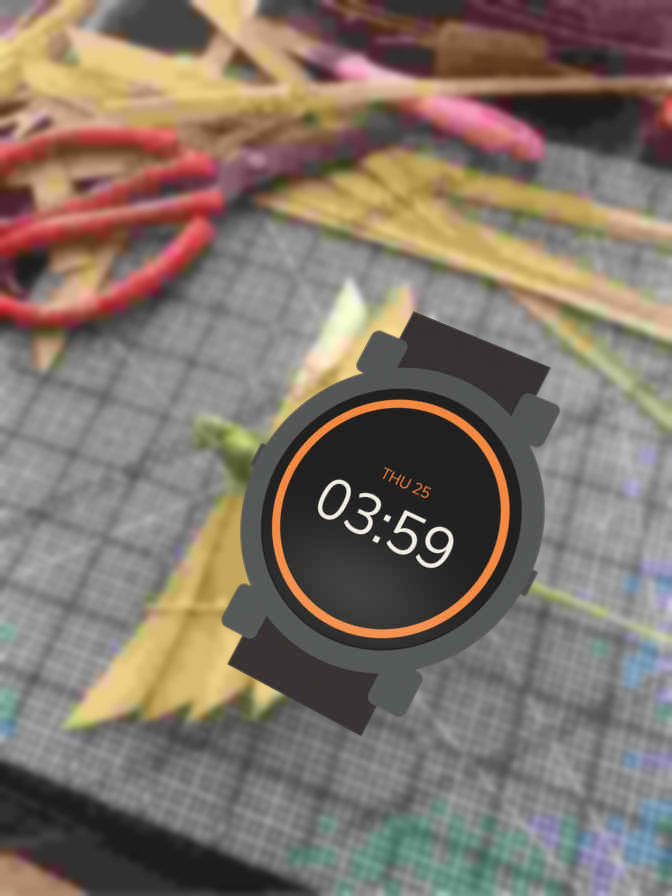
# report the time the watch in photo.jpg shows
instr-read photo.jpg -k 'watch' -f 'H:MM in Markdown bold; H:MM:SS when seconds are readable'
**3:59**
